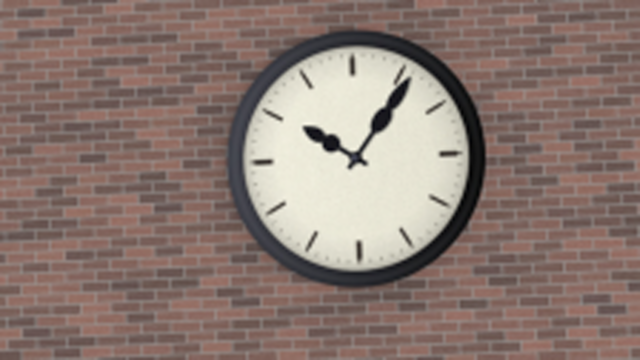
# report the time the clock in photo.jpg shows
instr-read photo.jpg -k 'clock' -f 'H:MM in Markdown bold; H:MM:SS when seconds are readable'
**10:06**
